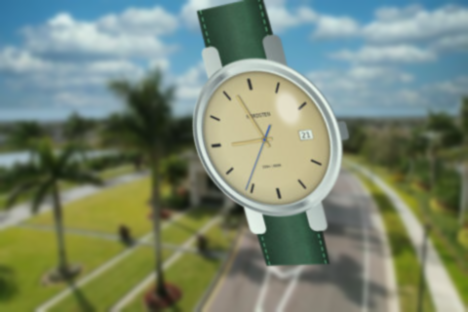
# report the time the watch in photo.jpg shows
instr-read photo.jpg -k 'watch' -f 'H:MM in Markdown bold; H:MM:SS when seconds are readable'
**8:56:36**
